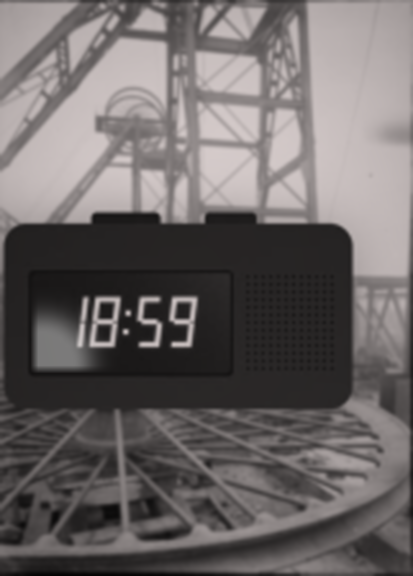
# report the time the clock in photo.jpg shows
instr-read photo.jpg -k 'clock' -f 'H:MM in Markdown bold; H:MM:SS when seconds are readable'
**18:59**
